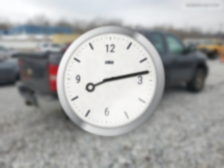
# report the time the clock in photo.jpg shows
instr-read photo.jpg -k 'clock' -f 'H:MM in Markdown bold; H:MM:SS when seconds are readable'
**8:13**
